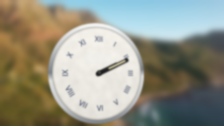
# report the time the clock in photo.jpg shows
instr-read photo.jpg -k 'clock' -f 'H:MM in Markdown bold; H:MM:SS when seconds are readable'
**2:11**
